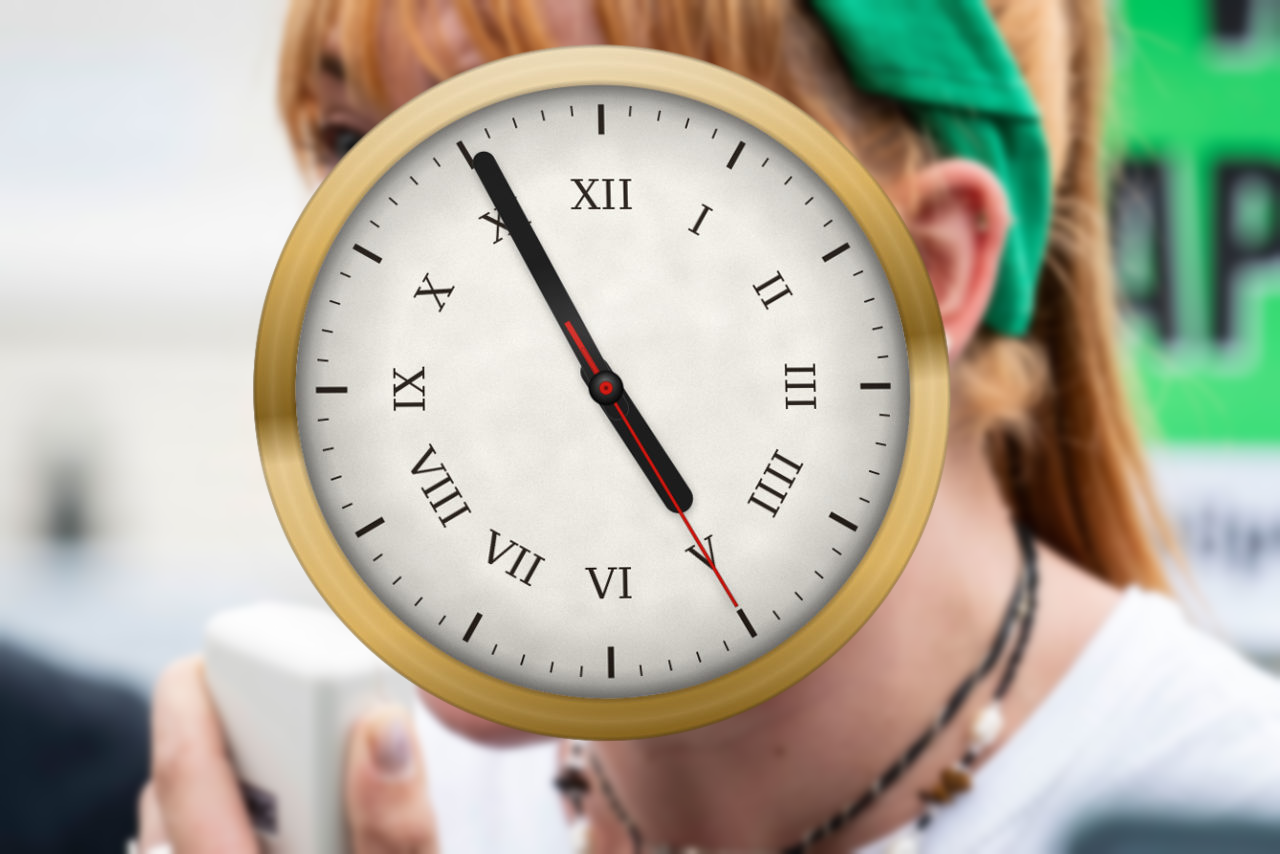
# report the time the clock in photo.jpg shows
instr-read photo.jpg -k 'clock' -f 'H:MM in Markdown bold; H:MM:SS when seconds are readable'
**4:55:25**
